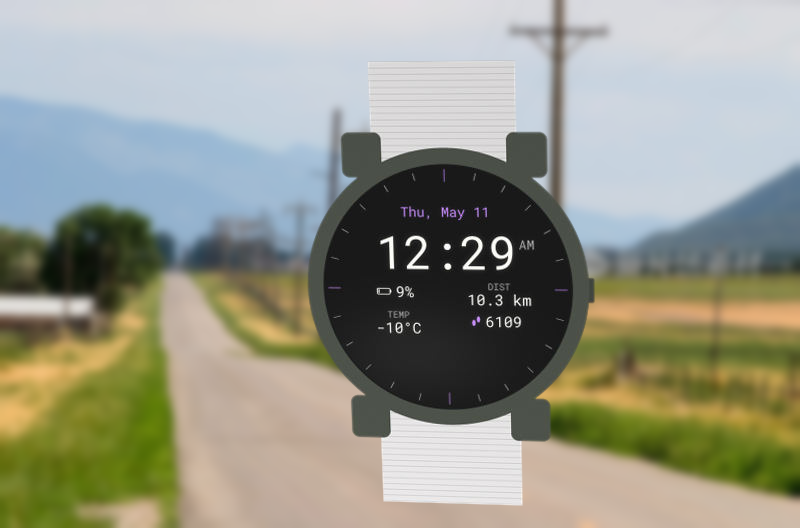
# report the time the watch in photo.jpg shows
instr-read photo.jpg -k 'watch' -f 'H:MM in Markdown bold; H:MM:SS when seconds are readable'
**12:29**
